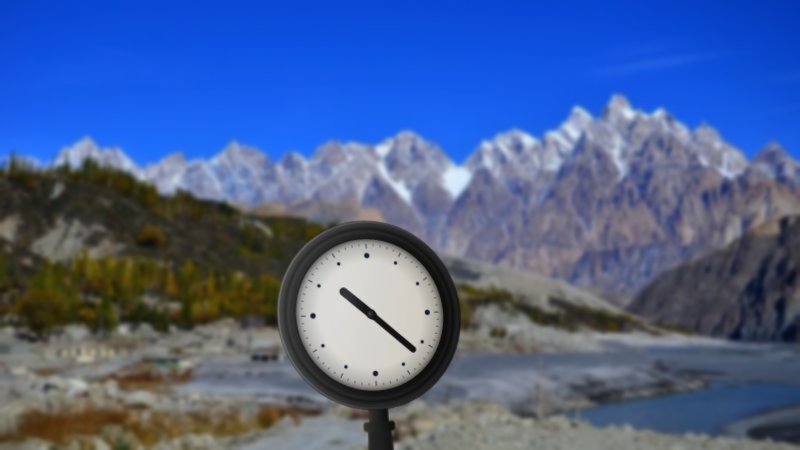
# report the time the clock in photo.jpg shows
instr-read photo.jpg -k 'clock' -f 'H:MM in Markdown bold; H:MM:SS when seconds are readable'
**10:22**
